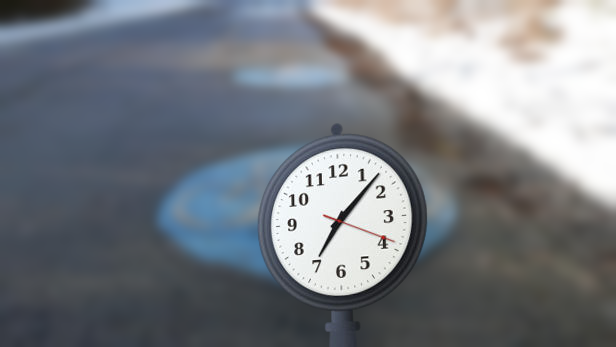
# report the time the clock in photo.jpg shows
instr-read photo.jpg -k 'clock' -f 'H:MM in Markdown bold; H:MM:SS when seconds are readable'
**7:07:19**
